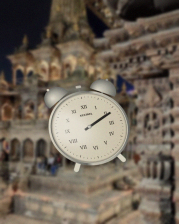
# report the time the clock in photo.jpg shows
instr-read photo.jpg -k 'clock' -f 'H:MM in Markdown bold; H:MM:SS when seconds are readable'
**2:11**
